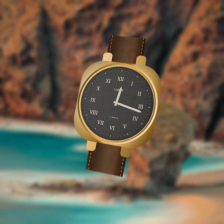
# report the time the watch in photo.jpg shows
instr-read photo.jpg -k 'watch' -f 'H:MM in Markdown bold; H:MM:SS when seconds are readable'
**12:17**
